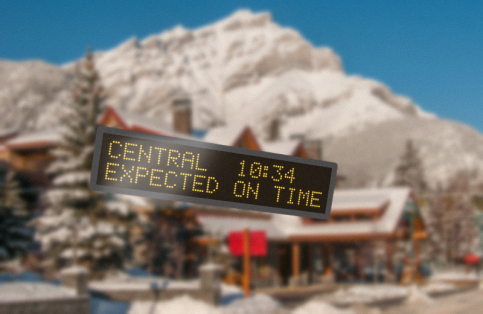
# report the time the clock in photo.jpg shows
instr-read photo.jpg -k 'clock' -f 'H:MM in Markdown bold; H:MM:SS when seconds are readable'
**10:34**
